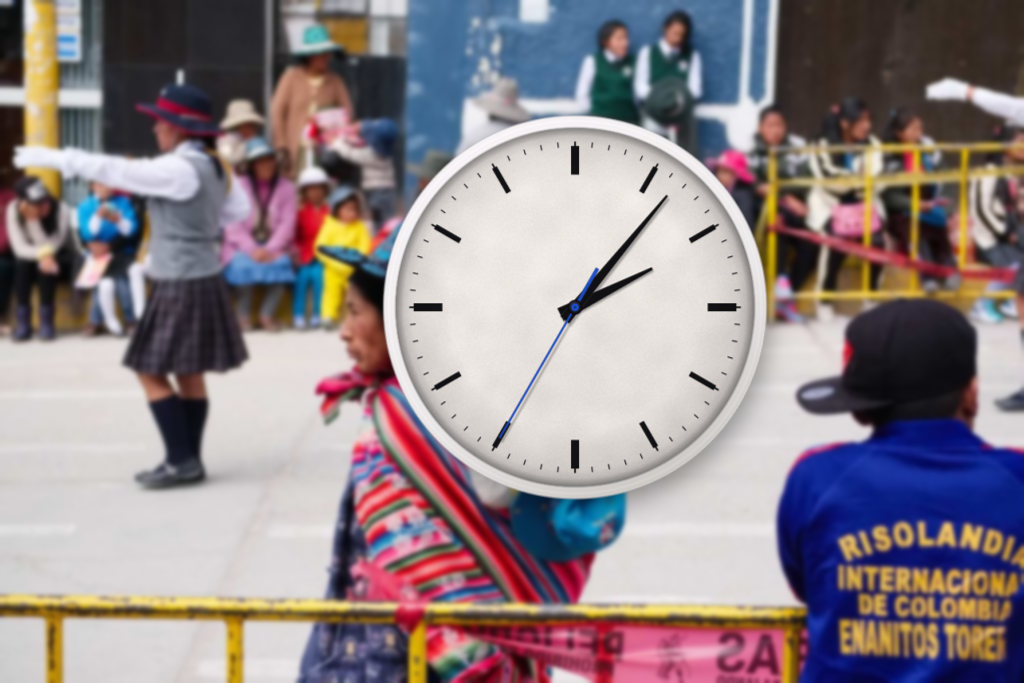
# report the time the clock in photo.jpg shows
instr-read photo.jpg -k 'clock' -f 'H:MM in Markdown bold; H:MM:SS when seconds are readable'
**2:06:35**
